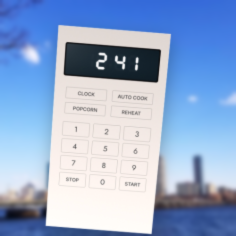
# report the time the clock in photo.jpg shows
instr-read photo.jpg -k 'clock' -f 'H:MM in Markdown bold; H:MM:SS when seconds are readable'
**2:41**
